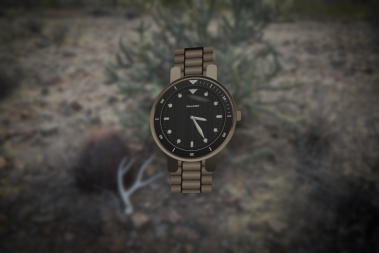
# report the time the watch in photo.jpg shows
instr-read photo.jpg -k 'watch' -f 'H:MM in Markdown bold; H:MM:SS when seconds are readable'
**3:25**
